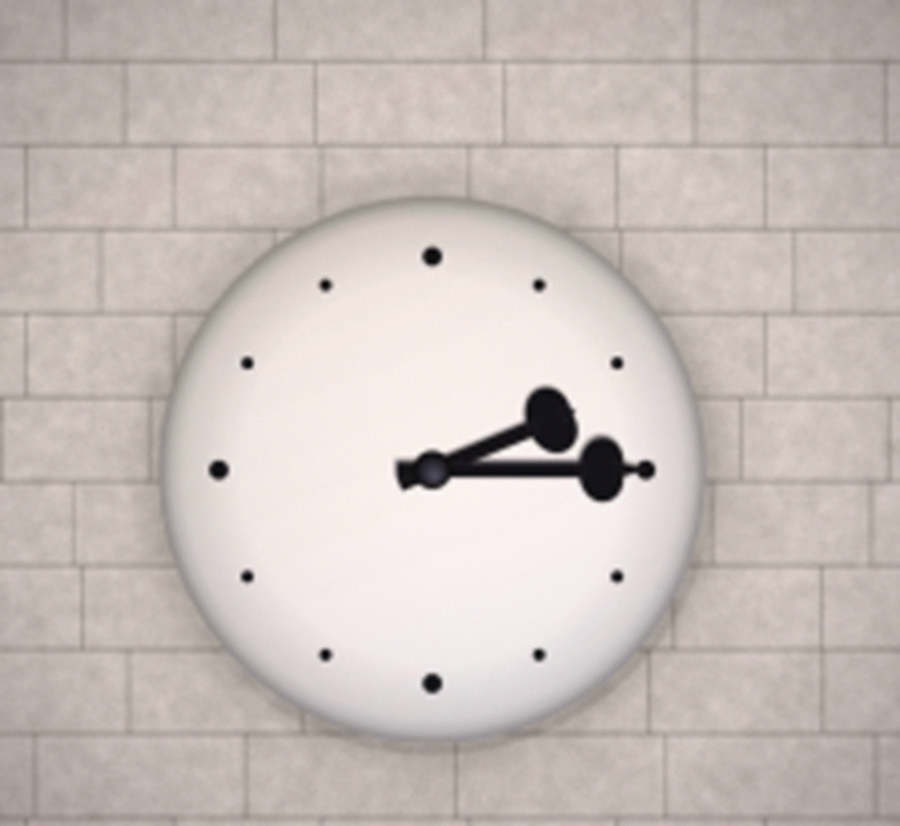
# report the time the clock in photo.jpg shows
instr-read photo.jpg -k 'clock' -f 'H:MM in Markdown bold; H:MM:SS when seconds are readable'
**2:15**
